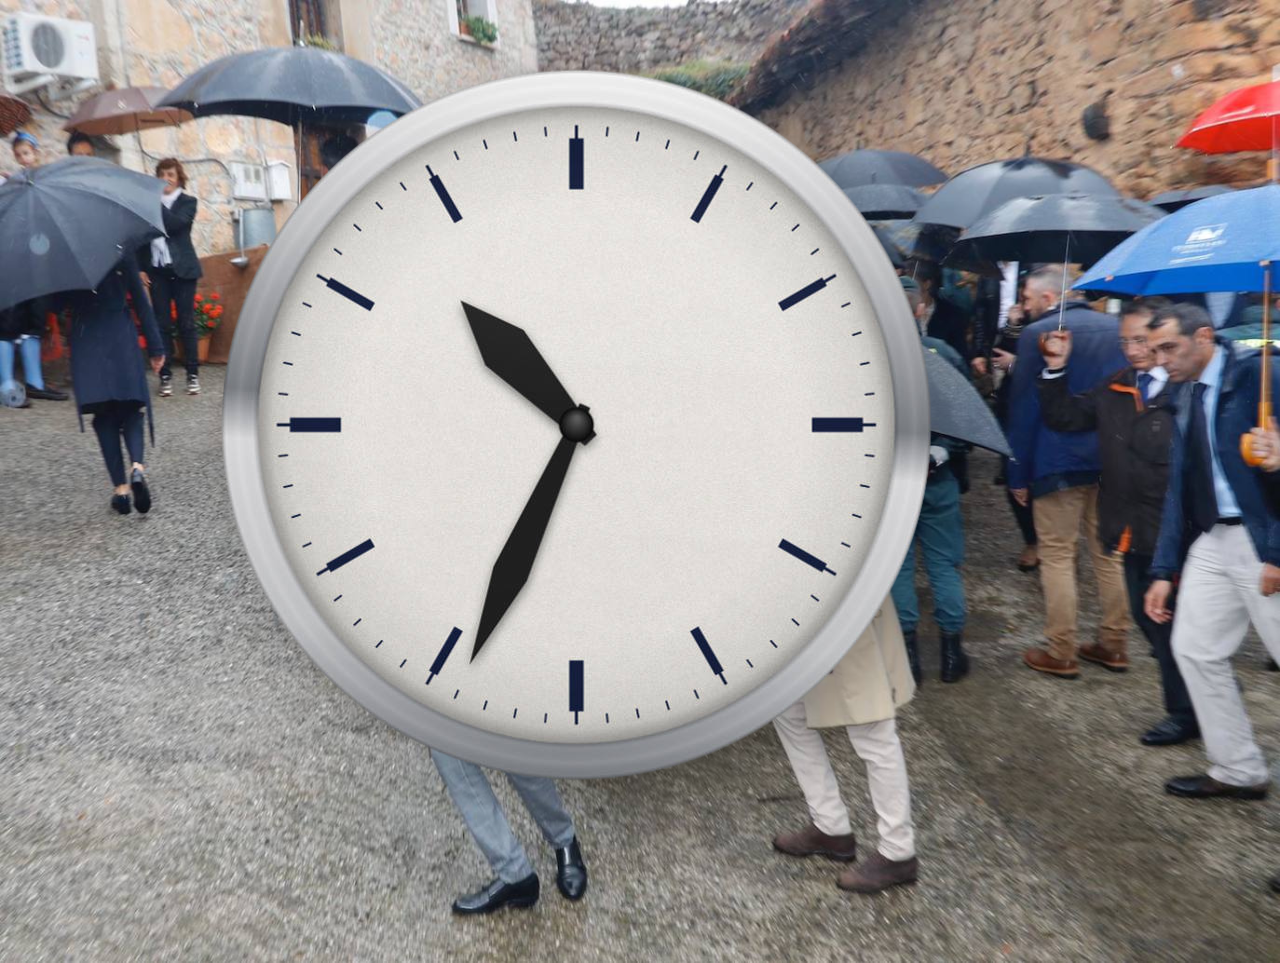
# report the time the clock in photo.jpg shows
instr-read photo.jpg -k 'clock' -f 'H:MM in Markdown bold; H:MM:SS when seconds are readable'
**10:34**
